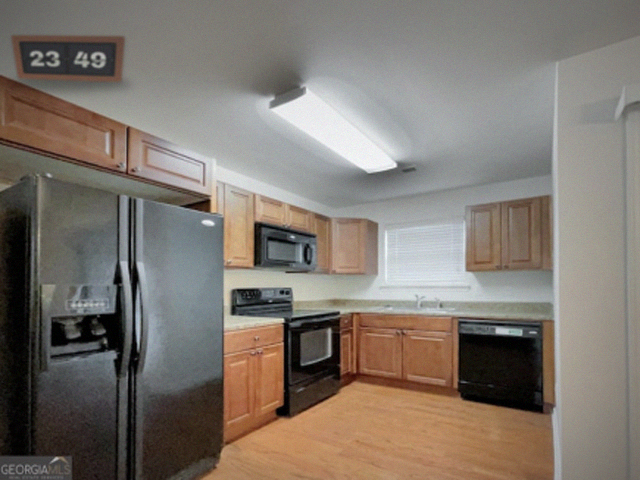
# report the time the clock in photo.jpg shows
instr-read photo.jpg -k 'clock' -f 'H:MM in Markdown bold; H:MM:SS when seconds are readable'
**23:49**
